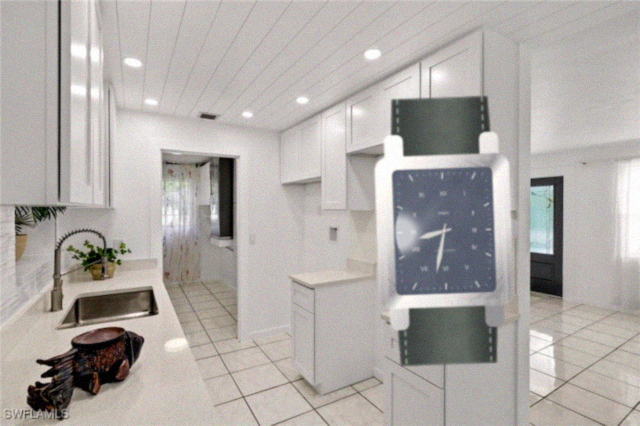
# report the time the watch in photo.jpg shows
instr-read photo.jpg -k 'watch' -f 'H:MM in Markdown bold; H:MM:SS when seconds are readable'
**8:32**
